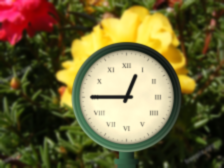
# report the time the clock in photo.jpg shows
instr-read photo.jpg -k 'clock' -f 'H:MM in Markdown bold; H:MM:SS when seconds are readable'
**12:45**
